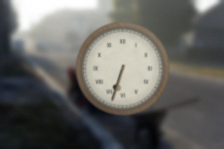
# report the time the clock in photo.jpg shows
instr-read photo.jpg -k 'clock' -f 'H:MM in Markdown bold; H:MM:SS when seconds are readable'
**6:33**
